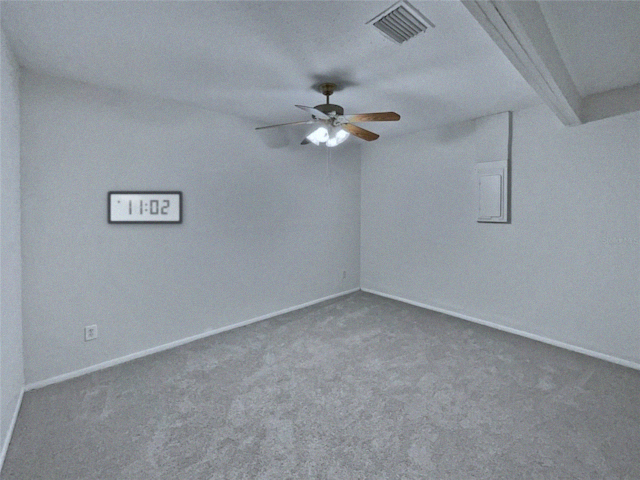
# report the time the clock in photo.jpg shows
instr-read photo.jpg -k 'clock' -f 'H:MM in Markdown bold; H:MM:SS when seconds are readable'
**11:02**
